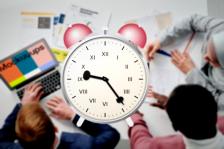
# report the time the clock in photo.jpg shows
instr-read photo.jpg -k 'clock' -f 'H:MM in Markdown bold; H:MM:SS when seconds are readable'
**9:24**
